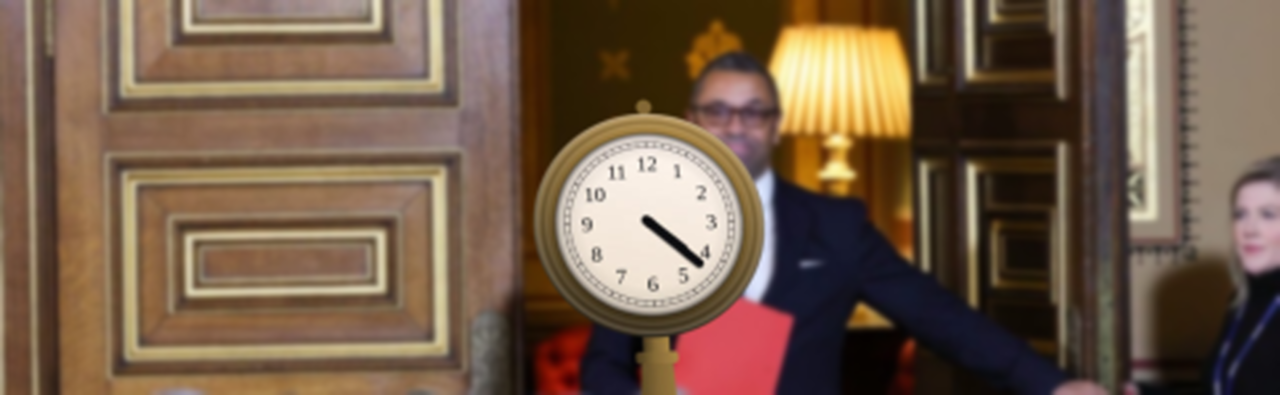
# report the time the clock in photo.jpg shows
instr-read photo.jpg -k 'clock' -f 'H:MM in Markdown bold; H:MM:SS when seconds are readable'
**4:22**
